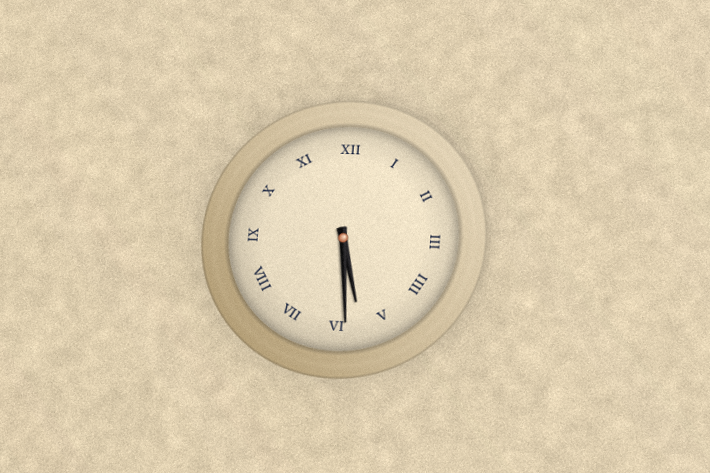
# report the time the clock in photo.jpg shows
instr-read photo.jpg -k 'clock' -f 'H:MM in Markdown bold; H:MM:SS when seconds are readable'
**5:29**
